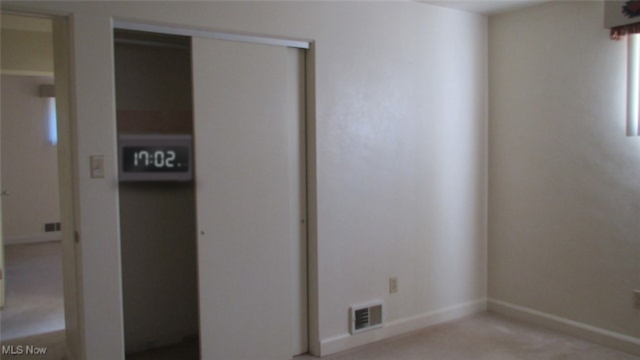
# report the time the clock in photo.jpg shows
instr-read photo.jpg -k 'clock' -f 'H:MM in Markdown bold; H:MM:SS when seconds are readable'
**17:02**
